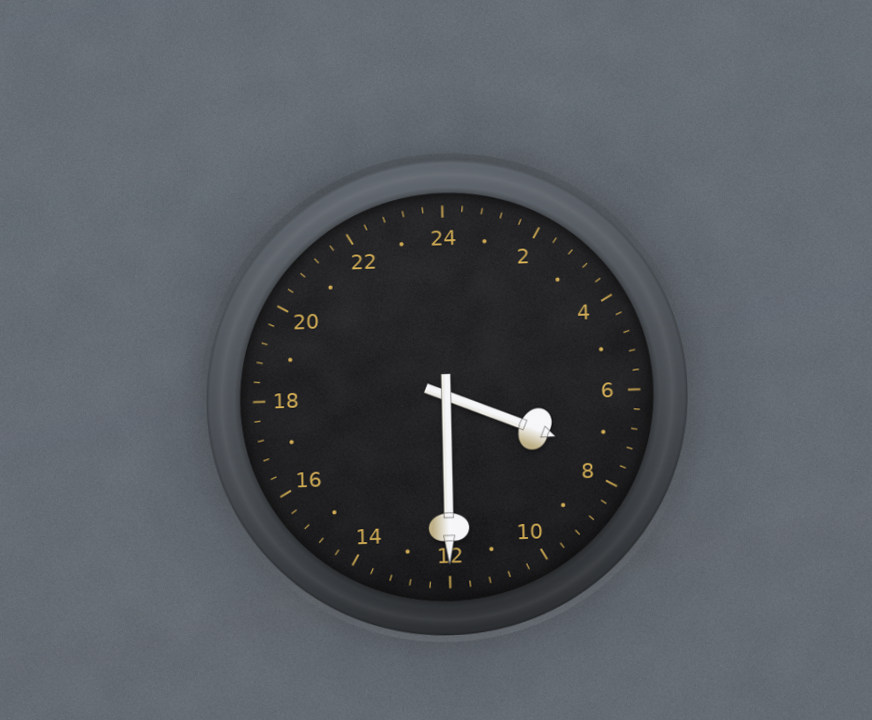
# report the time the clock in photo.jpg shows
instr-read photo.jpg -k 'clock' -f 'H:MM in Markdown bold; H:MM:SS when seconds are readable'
**7:30**
